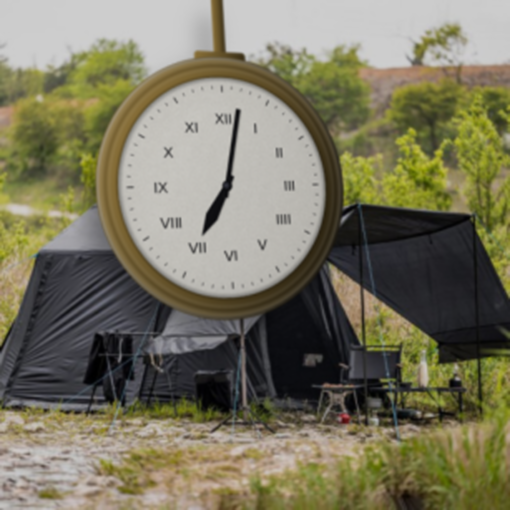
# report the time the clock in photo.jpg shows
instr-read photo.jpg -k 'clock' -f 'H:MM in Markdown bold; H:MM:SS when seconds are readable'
**7:02**
